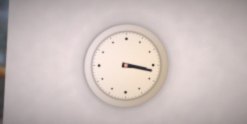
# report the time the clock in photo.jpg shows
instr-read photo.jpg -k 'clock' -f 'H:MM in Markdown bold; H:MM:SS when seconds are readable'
**3:17**
